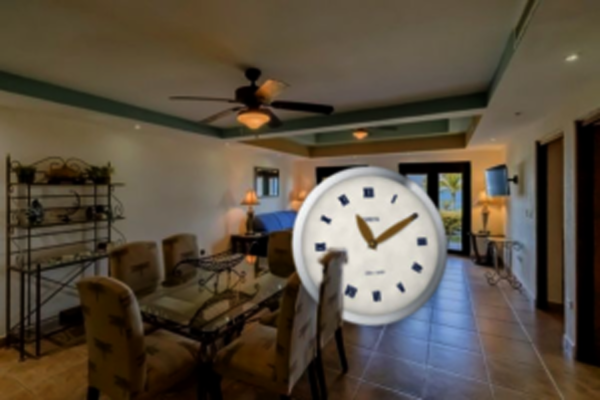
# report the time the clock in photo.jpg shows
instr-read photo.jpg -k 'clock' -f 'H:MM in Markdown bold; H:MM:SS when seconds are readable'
**11:10**
